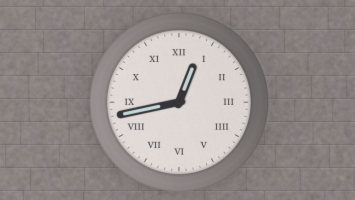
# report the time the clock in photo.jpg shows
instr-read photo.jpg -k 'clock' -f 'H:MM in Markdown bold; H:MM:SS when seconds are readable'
**12:43**
